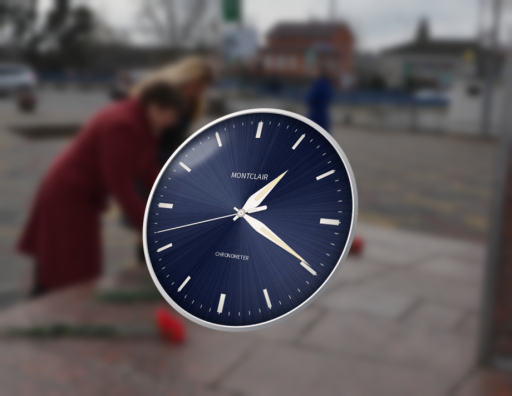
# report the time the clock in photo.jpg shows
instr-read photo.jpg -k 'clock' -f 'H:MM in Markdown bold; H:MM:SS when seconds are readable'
**1:19:42**
